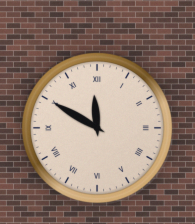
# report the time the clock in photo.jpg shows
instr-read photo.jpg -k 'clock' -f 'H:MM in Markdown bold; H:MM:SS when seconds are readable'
**11:50**
